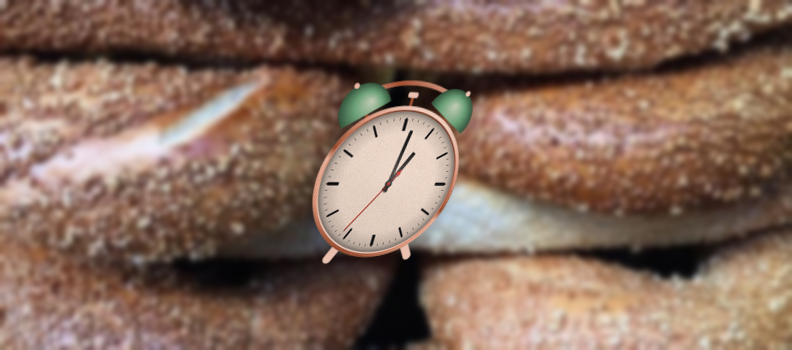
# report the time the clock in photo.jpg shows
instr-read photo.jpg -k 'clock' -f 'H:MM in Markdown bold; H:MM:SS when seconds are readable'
**1:01:36**
